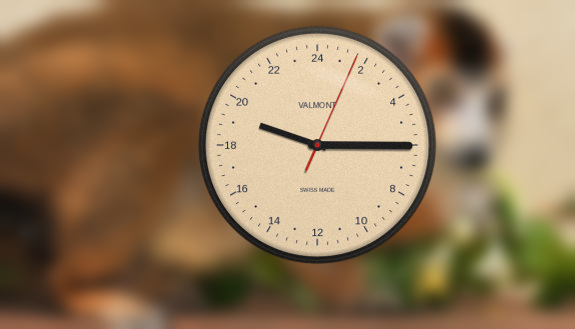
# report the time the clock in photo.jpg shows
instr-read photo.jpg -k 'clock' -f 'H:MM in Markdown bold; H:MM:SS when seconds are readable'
**19:15:04**
